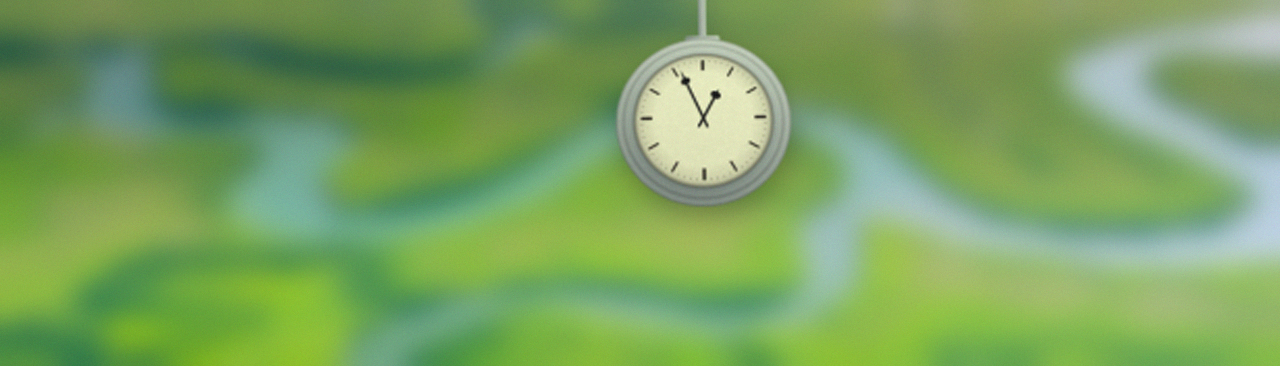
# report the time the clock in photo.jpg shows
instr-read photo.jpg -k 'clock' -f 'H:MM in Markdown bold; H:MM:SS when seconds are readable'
**12:56**
